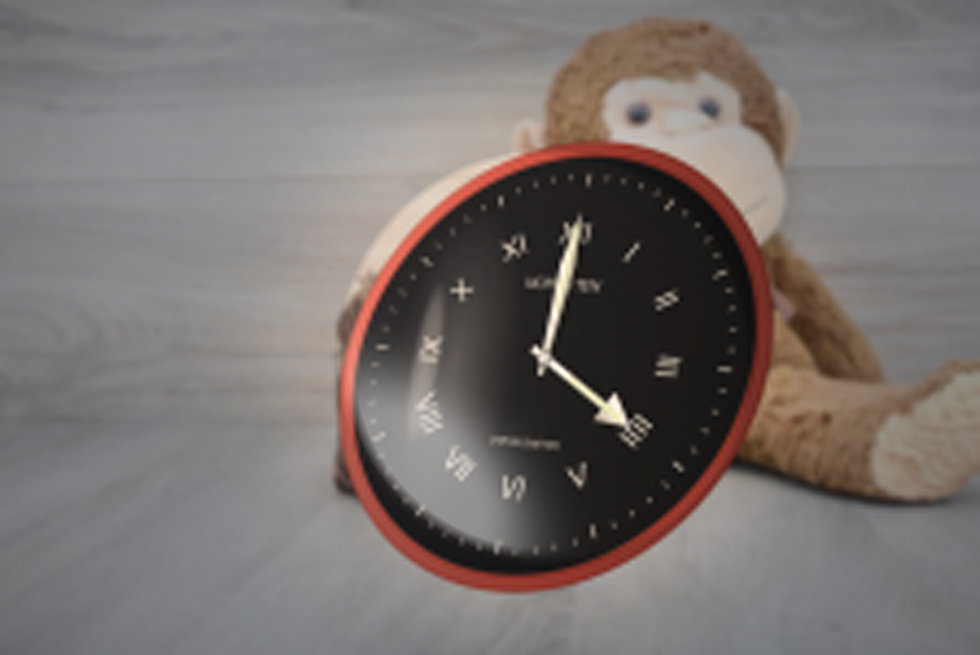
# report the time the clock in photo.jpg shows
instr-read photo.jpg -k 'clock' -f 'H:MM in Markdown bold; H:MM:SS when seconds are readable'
**4:00**
